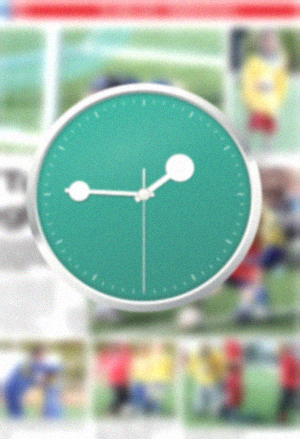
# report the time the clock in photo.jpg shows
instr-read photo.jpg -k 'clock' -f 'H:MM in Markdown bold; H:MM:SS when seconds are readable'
**1:45:30**
